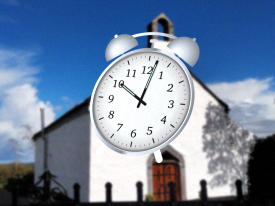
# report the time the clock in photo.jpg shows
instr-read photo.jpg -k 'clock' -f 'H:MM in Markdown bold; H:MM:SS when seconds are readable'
**10:02**
